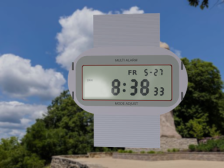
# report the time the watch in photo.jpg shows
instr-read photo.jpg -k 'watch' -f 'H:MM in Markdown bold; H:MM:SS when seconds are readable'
**8:38:33**
